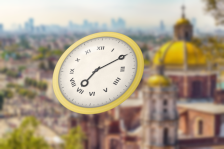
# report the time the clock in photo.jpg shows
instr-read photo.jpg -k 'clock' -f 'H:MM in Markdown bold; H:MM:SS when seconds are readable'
**7:10**
